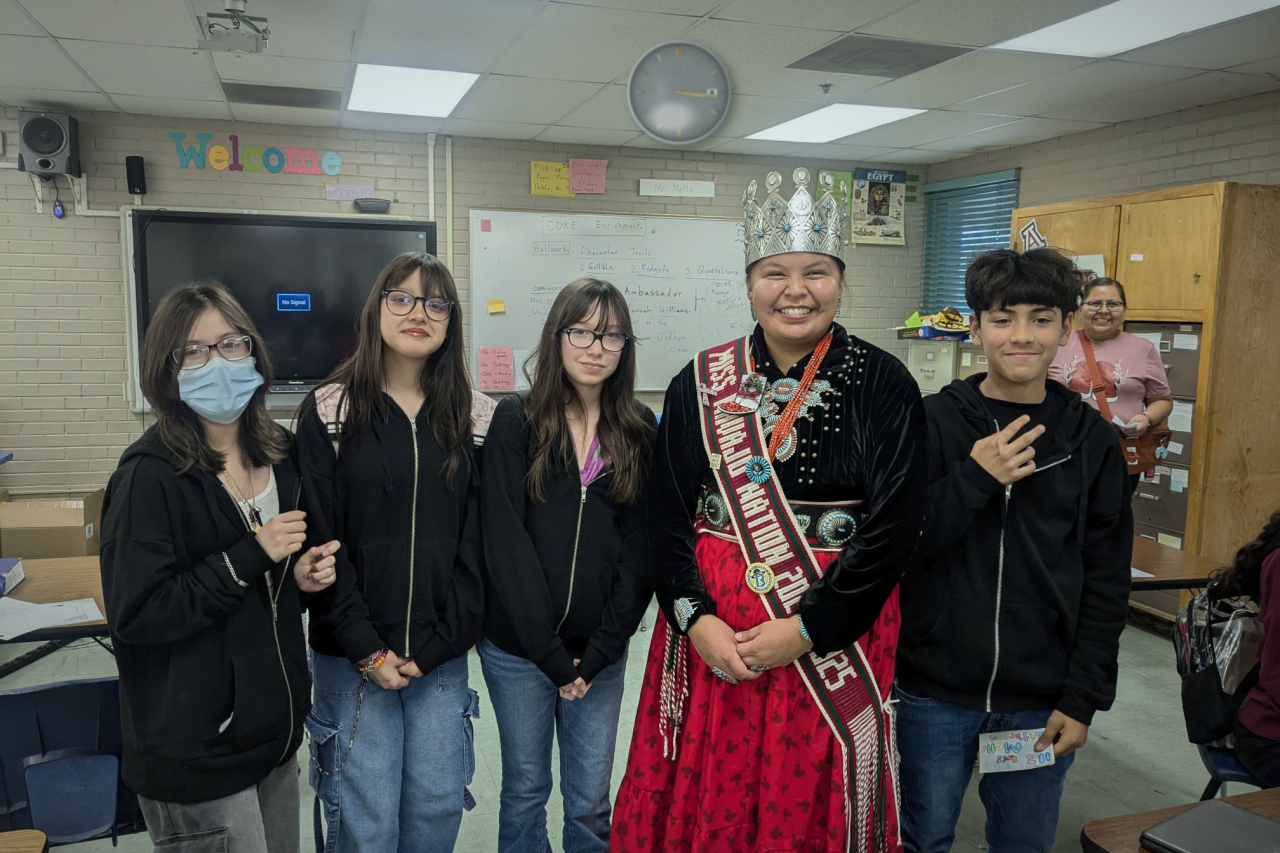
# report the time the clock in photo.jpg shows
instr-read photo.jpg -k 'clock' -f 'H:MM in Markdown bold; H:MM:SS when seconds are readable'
**3:16**
